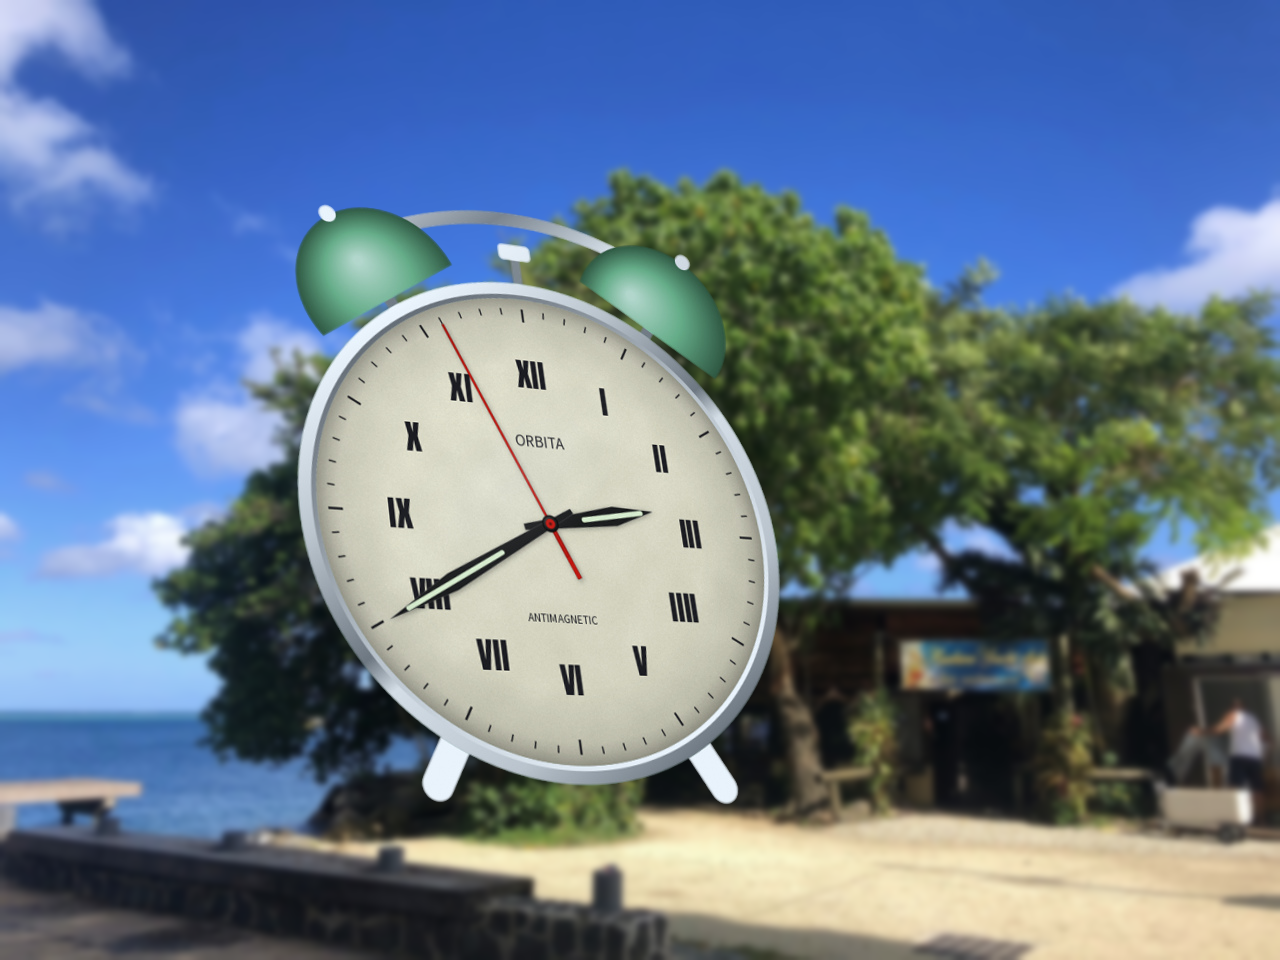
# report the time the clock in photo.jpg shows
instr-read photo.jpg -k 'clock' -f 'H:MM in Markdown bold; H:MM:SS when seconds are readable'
**2:39:56**
